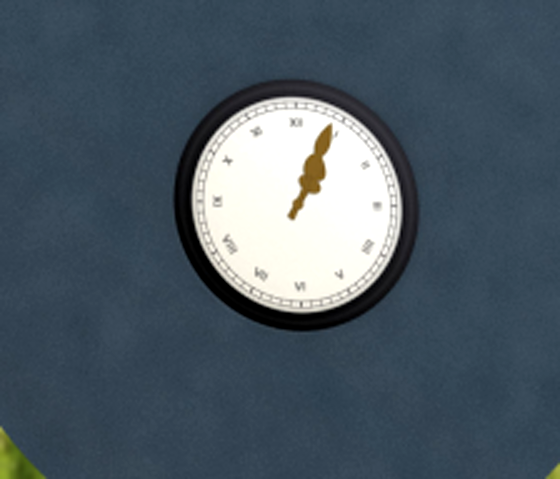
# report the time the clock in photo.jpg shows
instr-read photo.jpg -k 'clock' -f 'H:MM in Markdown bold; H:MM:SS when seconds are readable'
**1:04**
